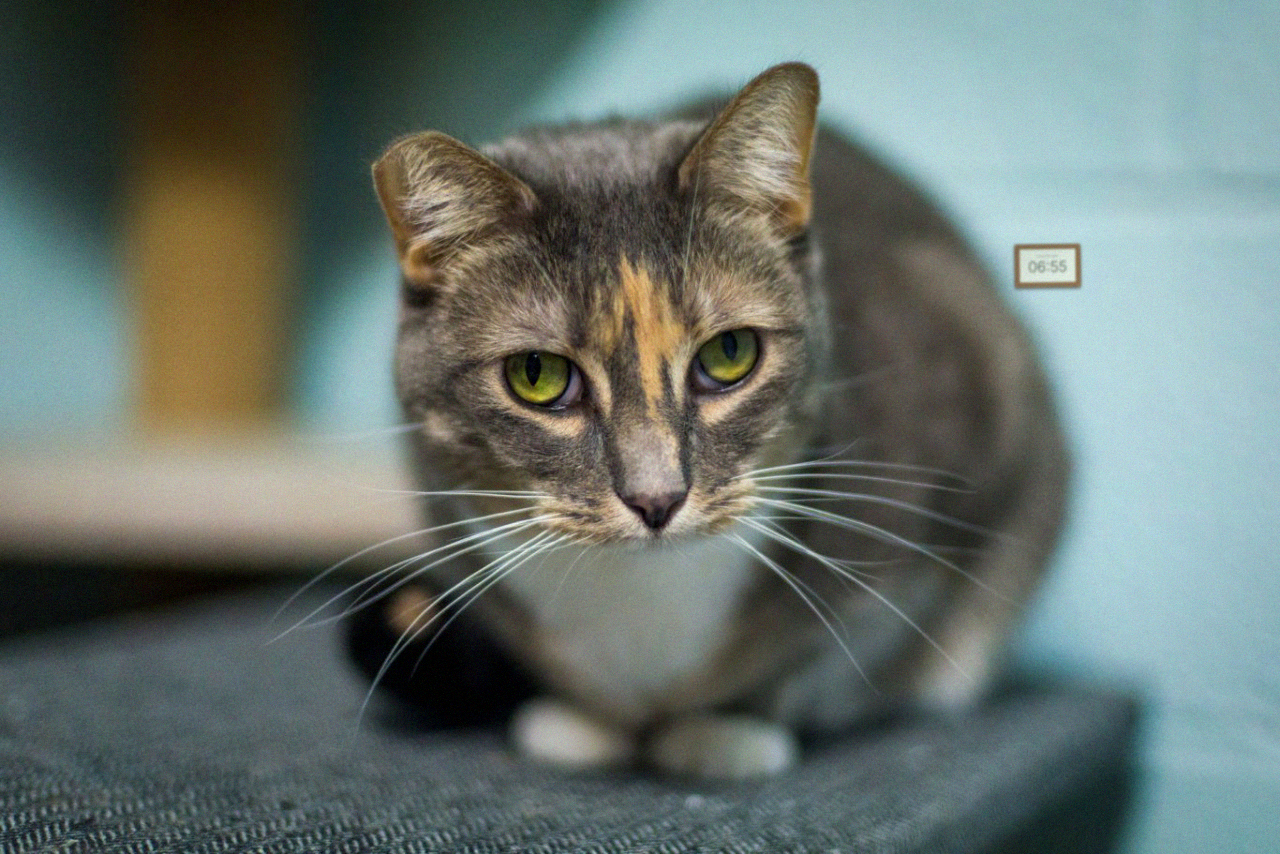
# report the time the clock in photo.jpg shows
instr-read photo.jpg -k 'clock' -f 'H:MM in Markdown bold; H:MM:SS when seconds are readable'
**6:55**
